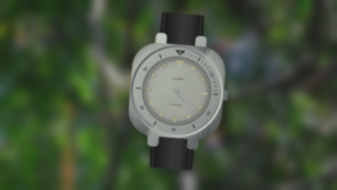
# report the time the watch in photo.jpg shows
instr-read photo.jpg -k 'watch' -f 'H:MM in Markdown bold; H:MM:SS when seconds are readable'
**4:22**
